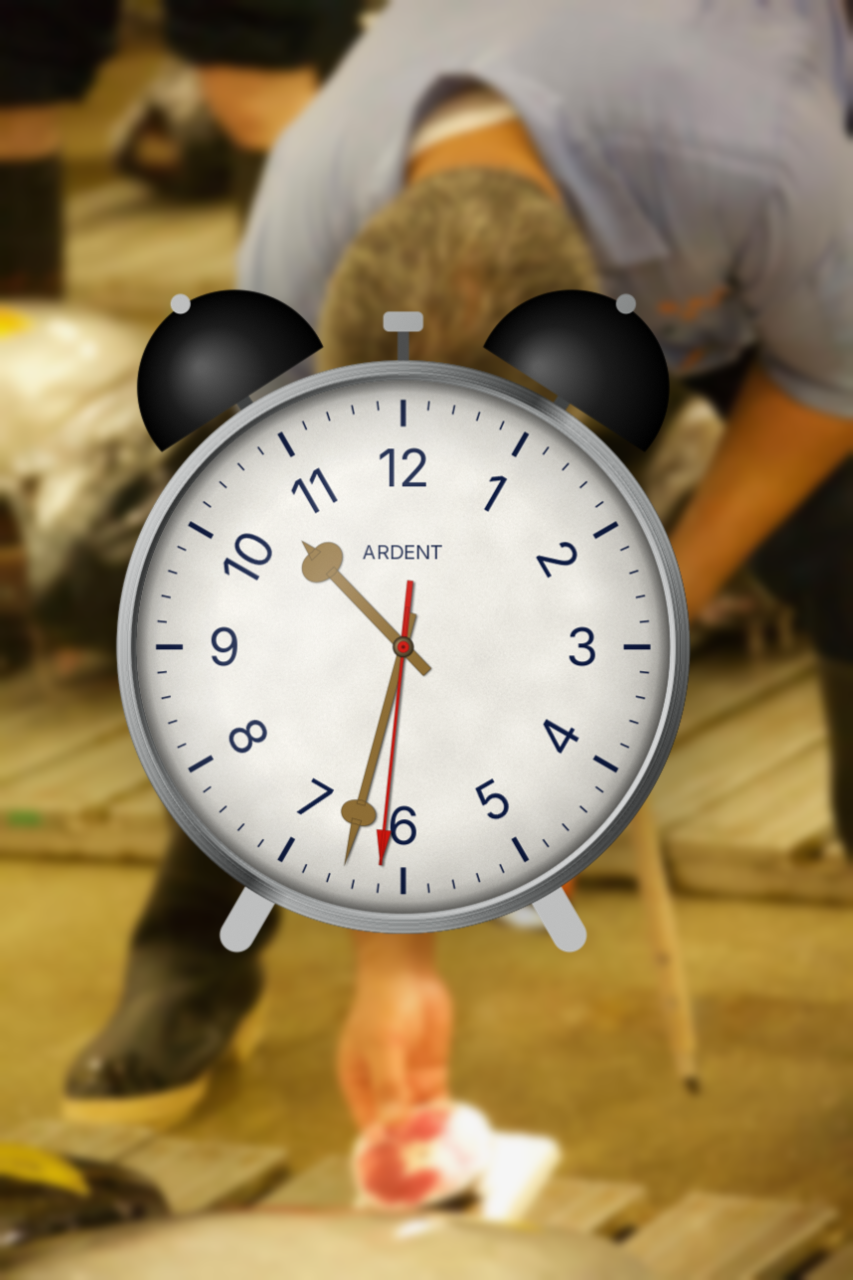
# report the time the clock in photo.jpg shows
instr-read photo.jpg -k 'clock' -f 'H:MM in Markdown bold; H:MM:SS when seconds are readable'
**10:32:31**
